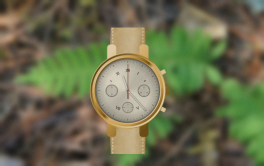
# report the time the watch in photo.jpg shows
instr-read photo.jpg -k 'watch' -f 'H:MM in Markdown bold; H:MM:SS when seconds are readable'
**11:23**
